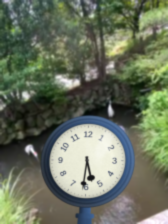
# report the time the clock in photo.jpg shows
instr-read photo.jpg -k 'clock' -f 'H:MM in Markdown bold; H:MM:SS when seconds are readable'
**5:31**
